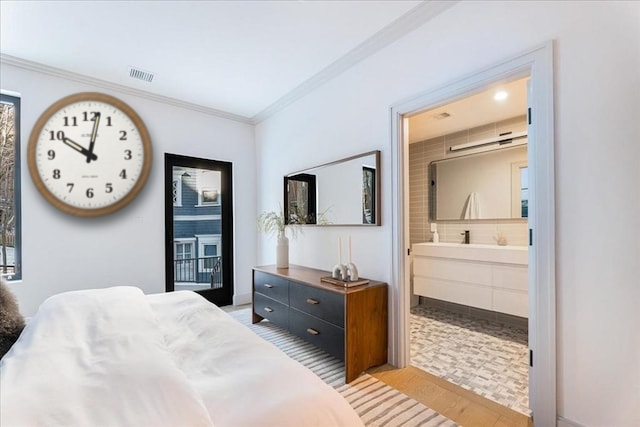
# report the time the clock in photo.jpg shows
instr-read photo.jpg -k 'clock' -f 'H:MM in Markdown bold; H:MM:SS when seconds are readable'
**10:02**
